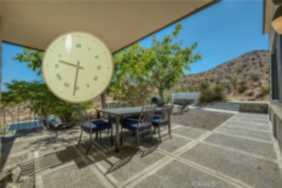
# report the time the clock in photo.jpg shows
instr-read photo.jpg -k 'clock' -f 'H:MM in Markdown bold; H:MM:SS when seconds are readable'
**9:31**
